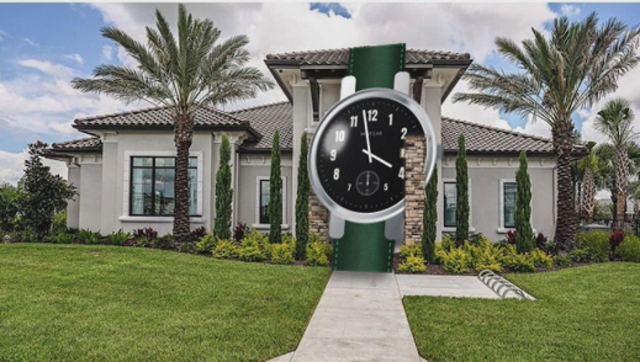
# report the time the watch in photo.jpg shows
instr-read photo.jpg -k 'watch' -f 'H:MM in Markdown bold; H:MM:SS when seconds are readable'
**3:58**
